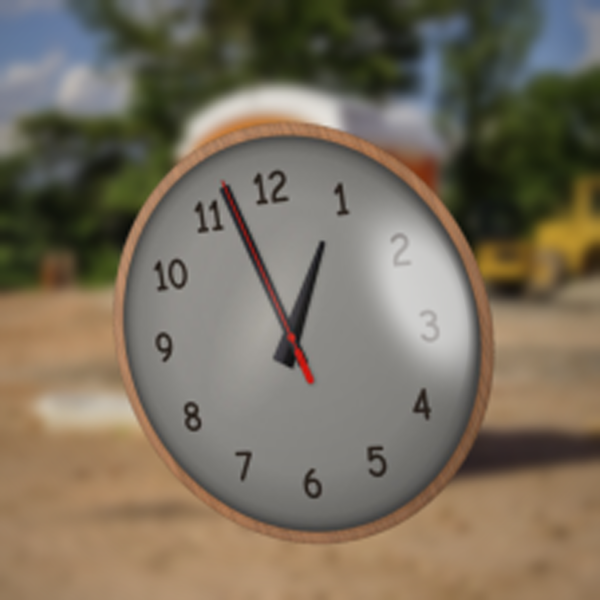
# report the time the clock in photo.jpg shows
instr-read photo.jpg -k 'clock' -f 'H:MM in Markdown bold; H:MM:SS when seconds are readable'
**12:56:57**
